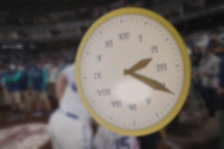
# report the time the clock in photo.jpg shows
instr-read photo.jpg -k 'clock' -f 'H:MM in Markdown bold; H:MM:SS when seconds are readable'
**2:20**
